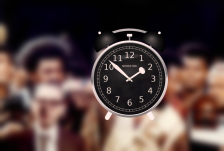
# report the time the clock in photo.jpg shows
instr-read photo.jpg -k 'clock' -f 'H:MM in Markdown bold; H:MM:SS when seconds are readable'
**1:52**
